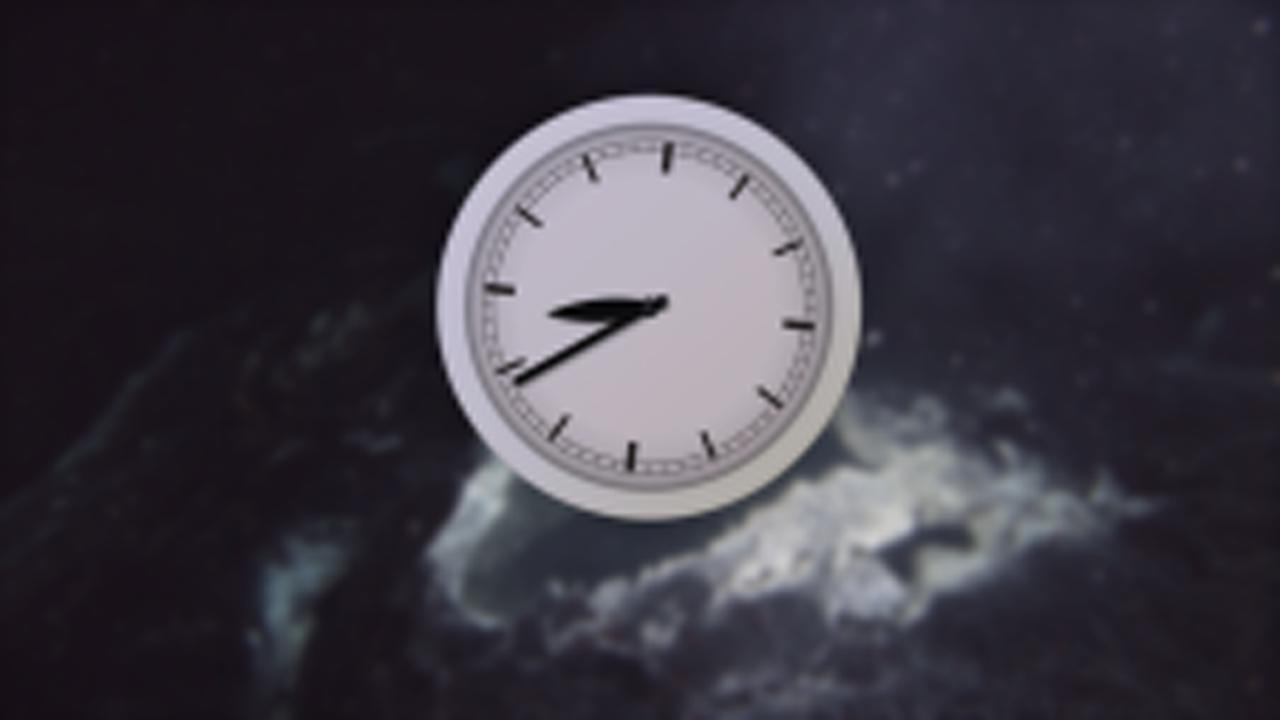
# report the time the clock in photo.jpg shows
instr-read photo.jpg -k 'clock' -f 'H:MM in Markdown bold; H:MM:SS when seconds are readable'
**8:39**
